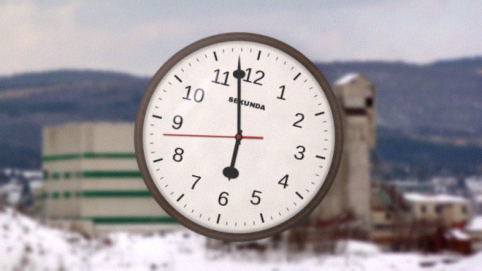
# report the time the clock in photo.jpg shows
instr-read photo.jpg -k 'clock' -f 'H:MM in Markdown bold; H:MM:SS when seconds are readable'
**5:57:43**
